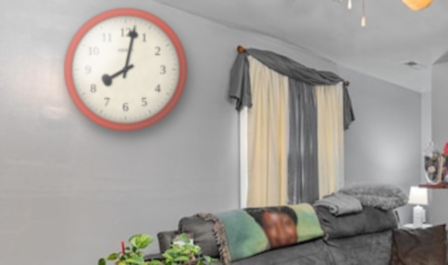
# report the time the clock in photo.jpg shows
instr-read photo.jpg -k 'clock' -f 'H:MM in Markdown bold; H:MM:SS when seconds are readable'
**8:02**
